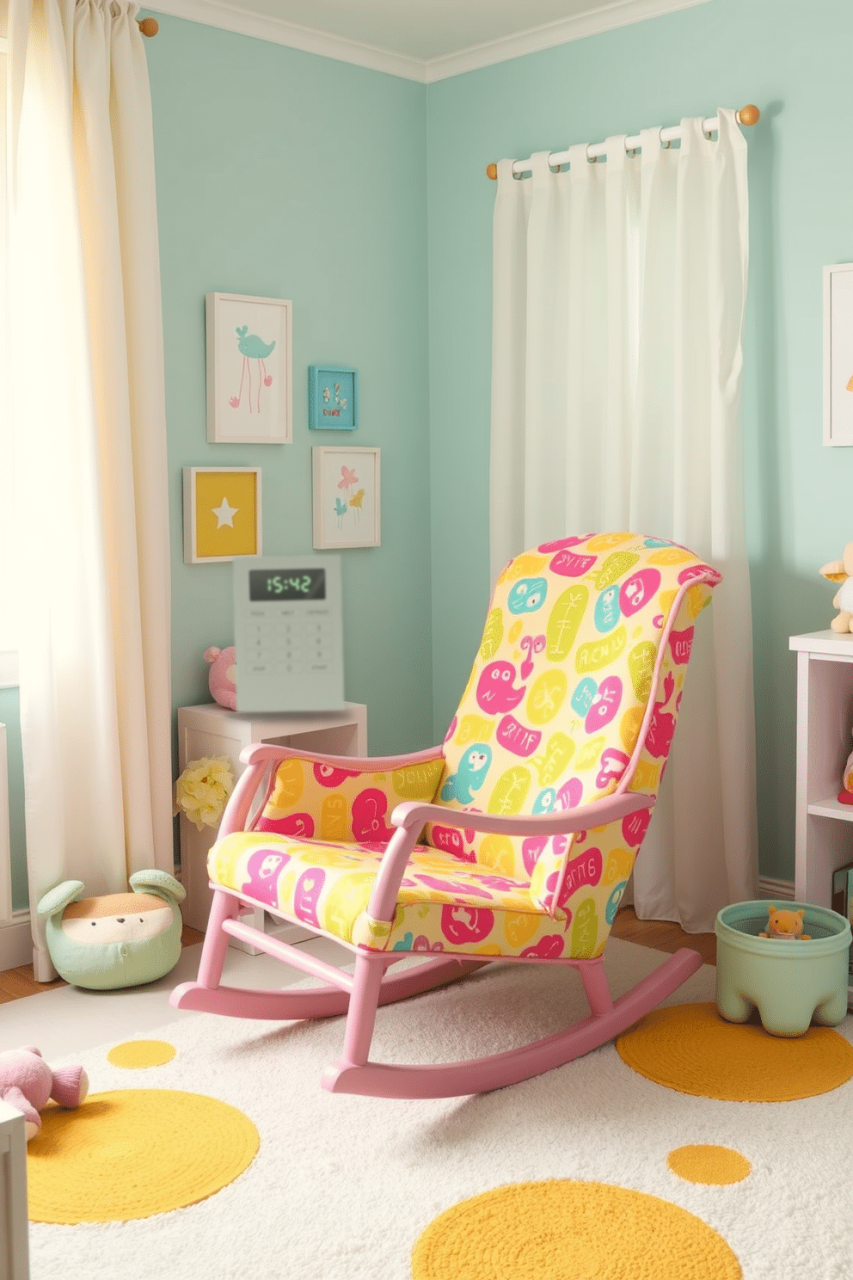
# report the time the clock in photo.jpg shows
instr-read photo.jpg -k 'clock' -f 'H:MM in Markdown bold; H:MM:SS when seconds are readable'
**15:42**
